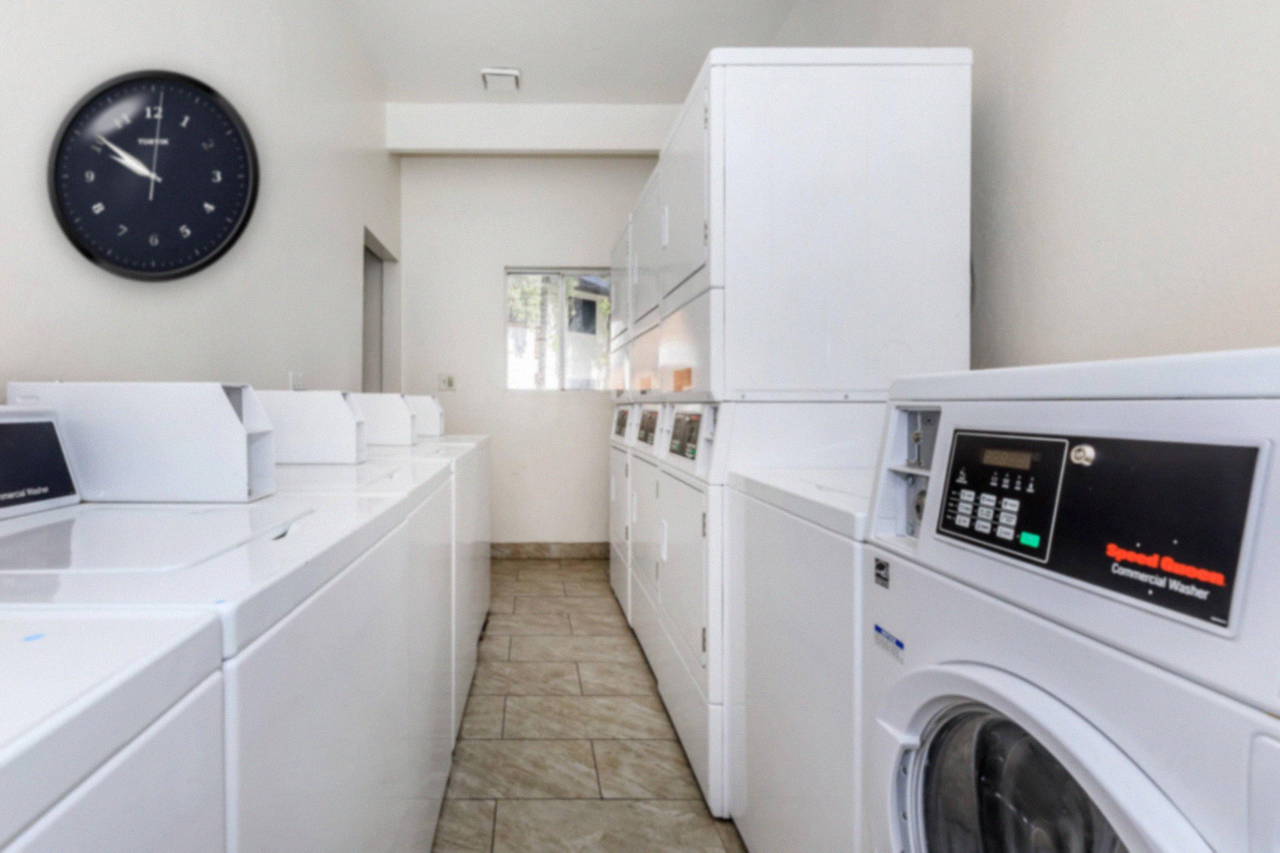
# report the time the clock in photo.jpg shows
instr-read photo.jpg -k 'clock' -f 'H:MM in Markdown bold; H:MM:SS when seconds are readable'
**9:51:01**
